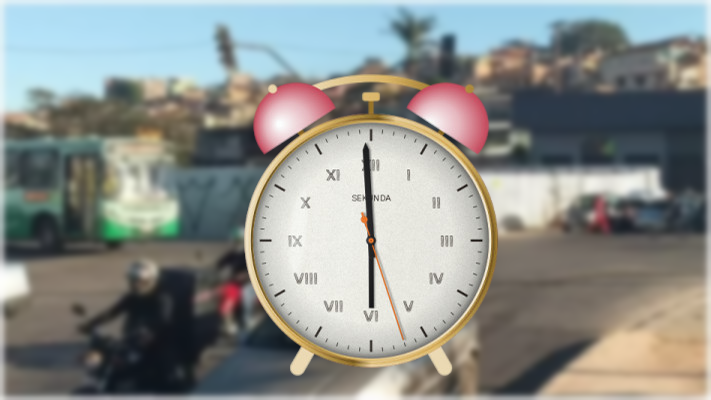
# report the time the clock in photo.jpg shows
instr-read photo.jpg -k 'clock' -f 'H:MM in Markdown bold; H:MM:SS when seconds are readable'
**5:59:27**
